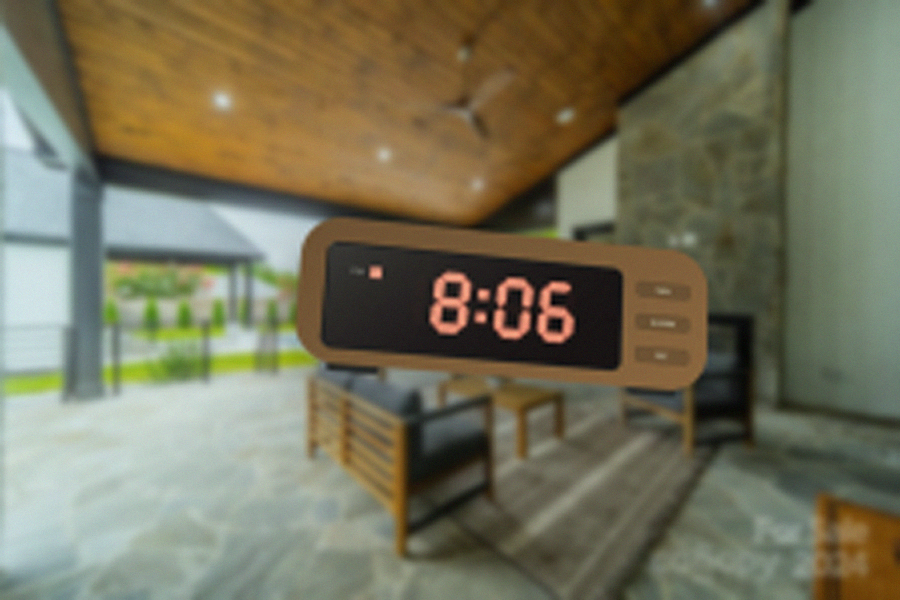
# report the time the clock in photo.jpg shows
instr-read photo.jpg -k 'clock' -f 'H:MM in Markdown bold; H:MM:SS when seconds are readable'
**8:06**
